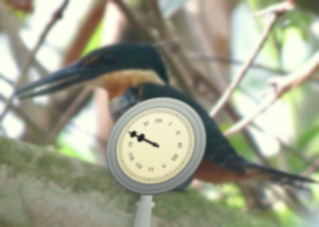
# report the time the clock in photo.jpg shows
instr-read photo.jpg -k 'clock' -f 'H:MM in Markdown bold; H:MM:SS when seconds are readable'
**9:49**
